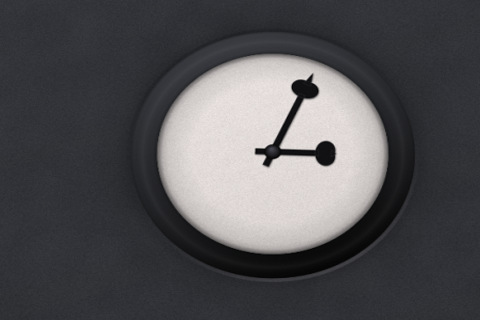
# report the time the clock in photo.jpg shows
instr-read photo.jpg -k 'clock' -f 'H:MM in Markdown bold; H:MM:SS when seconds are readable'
**3:04**
